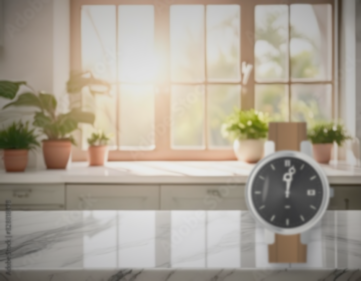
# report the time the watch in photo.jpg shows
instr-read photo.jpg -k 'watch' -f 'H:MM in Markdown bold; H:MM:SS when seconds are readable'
**12:02**
